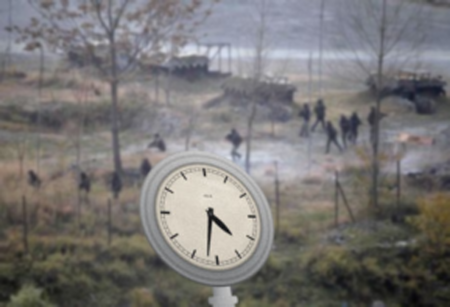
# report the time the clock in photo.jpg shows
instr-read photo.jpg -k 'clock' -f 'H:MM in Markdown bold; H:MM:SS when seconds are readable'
**4:32**
